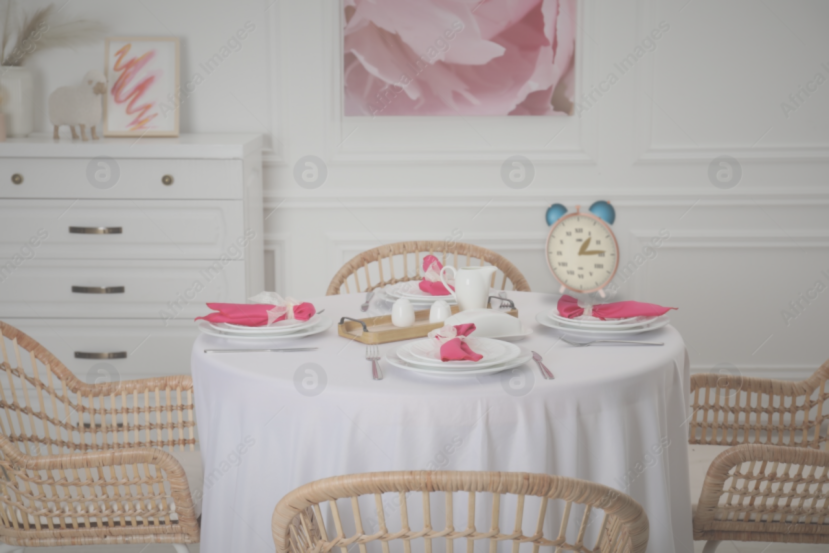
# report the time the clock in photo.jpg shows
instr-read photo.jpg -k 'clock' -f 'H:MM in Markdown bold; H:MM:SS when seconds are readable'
**1:14**
